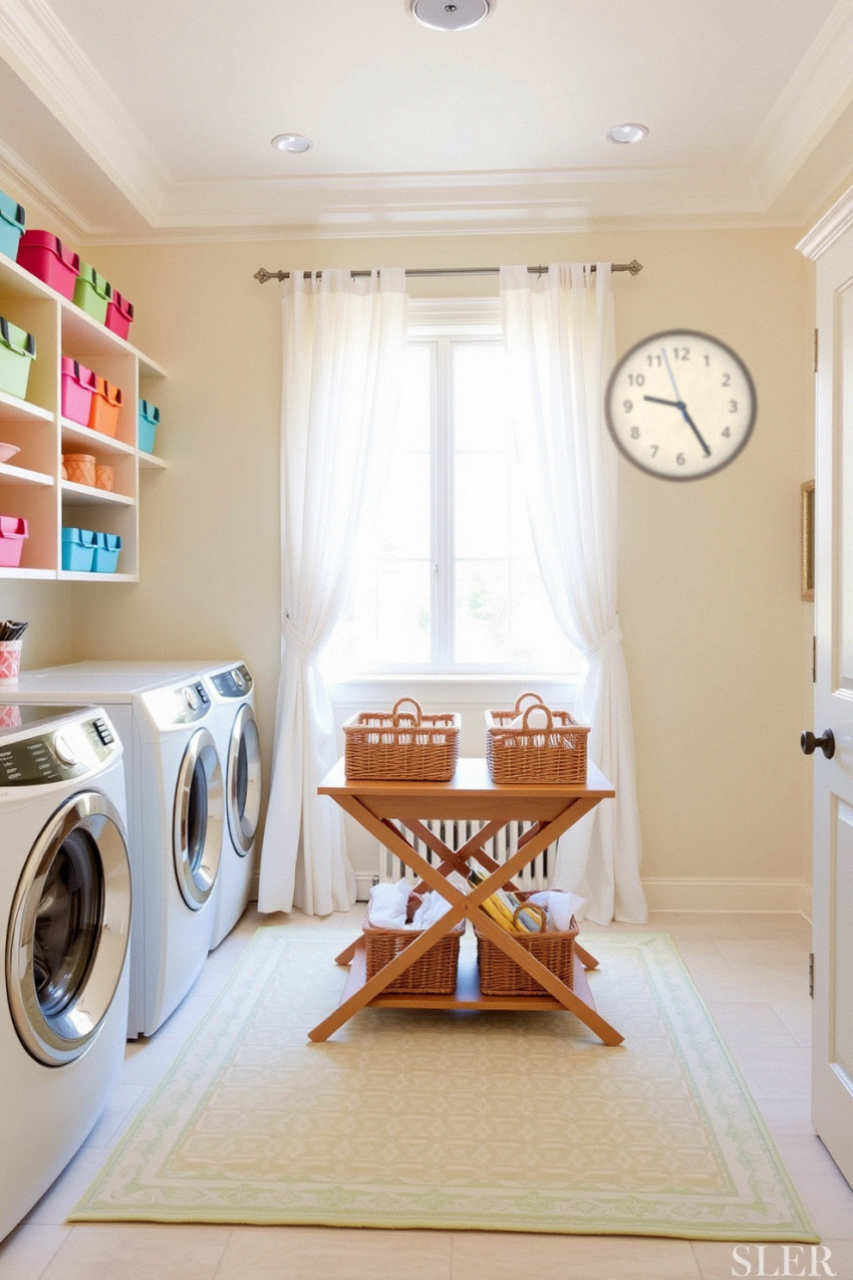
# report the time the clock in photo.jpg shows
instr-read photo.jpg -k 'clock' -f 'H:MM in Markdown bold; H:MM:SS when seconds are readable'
**9:24:57**
